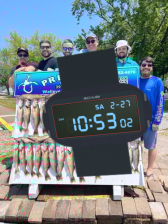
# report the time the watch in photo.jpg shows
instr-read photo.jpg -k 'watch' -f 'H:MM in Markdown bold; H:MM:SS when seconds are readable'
**10:53:02**
